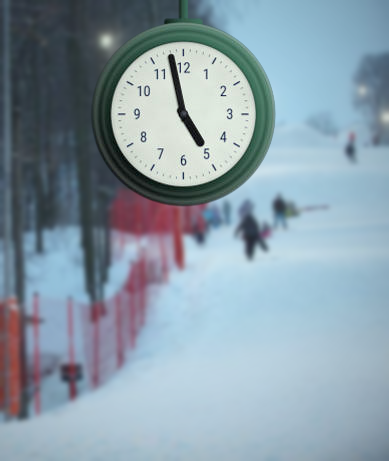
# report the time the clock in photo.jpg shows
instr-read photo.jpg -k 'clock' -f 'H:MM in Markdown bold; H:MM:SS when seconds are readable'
**4:58**
